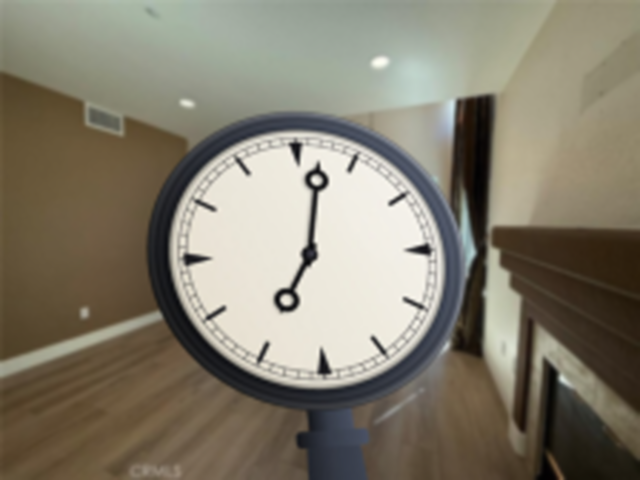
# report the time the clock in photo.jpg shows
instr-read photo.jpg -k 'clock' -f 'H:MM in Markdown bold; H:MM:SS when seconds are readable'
**7:02**
